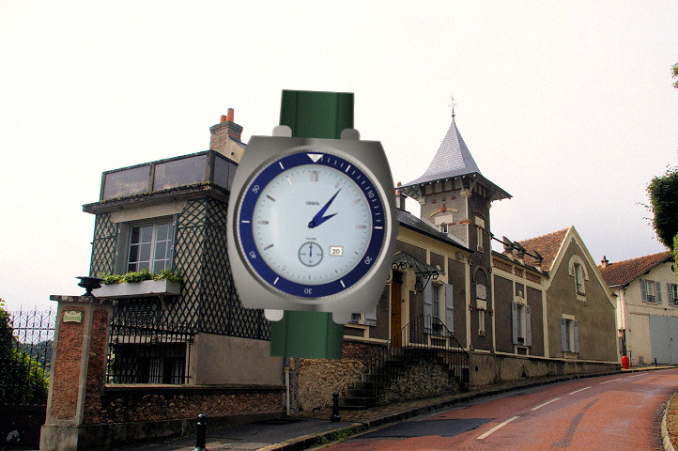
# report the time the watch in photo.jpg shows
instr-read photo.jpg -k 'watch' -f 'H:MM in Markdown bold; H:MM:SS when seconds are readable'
**2:06**
